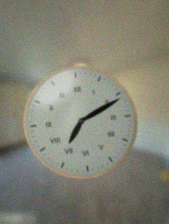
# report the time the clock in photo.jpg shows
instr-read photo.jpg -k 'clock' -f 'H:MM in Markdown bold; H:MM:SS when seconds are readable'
**7:11**
